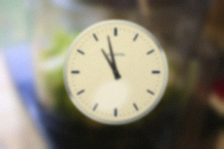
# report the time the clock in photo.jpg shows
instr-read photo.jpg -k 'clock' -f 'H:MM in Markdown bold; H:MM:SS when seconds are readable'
**10:58**
